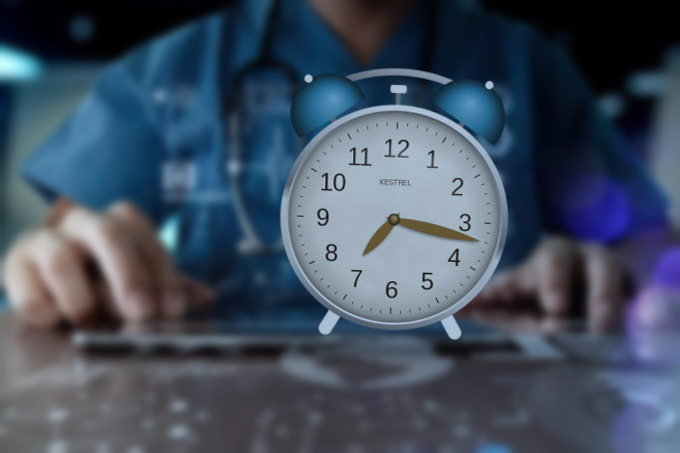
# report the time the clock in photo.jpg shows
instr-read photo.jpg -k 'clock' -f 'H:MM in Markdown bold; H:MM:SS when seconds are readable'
**7:17**
